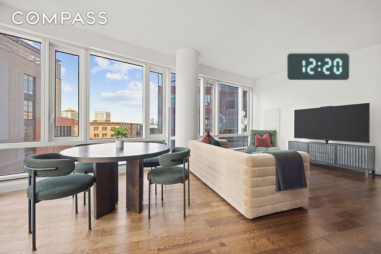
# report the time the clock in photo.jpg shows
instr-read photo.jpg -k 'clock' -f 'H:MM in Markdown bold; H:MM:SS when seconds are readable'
**12:20**
